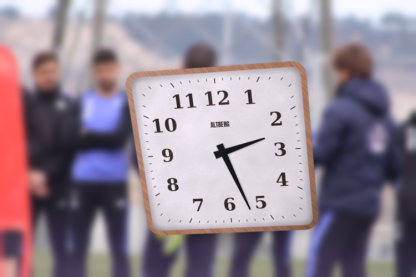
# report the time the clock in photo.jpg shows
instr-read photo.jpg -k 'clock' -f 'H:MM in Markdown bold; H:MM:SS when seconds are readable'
**2:27**
